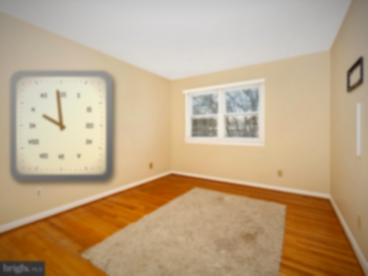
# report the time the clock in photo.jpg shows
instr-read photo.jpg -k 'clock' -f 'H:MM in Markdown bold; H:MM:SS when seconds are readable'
**9:59**
